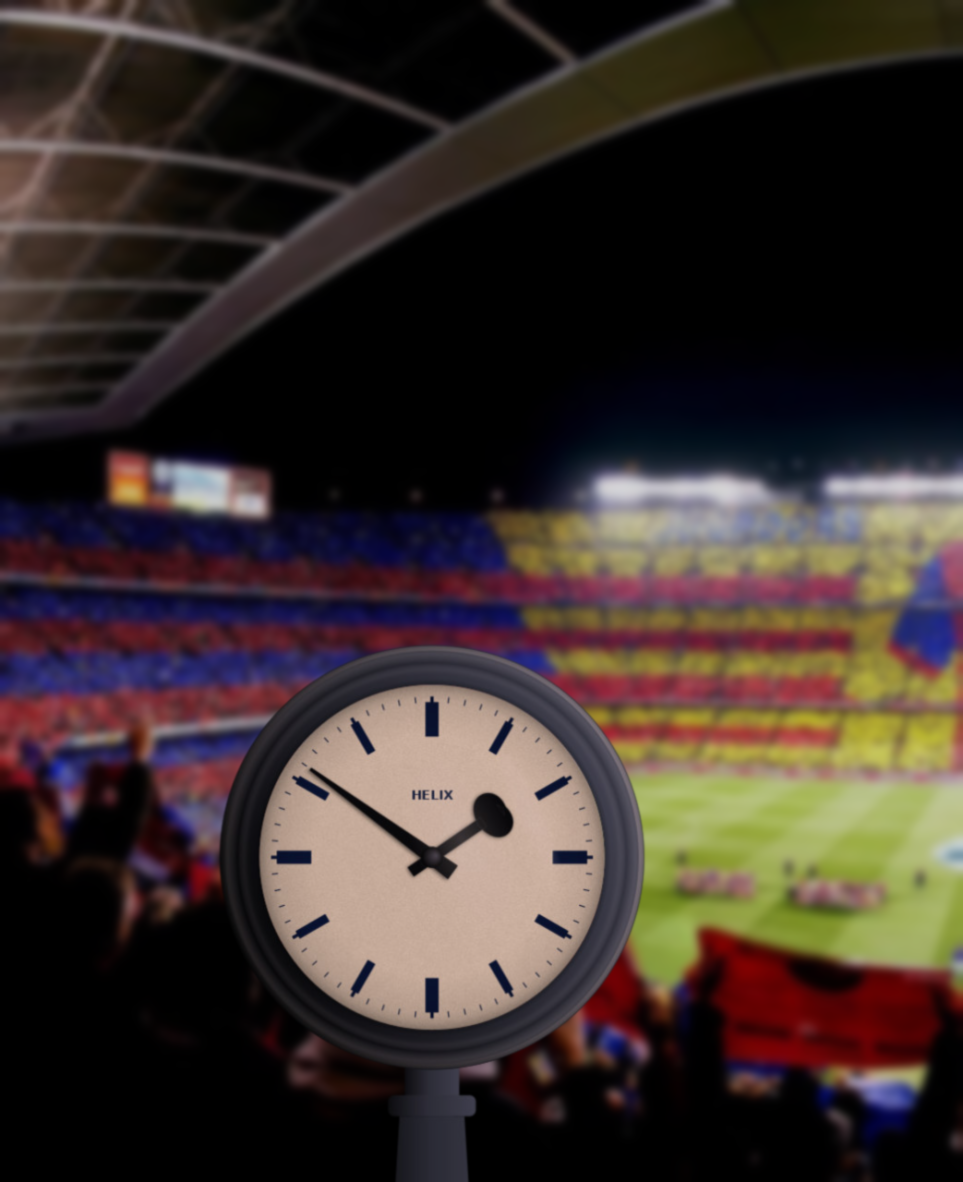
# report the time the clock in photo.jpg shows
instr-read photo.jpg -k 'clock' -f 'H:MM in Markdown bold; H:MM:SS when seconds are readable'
**1:51**
